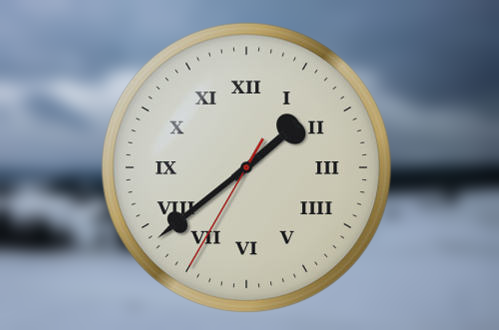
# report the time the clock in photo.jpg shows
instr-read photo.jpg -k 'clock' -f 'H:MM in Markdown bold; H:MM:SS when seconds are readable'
**1:38:35**
